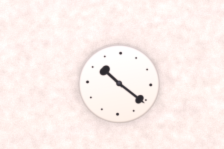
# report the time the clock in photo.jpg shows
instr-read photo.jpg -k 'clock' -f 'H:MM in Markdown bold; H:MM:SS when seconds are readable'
**10:21**
